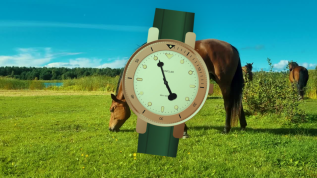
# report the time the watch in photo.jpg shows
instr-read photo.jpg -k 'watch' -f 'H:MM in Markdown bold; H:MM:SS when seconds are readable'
**4:56**
